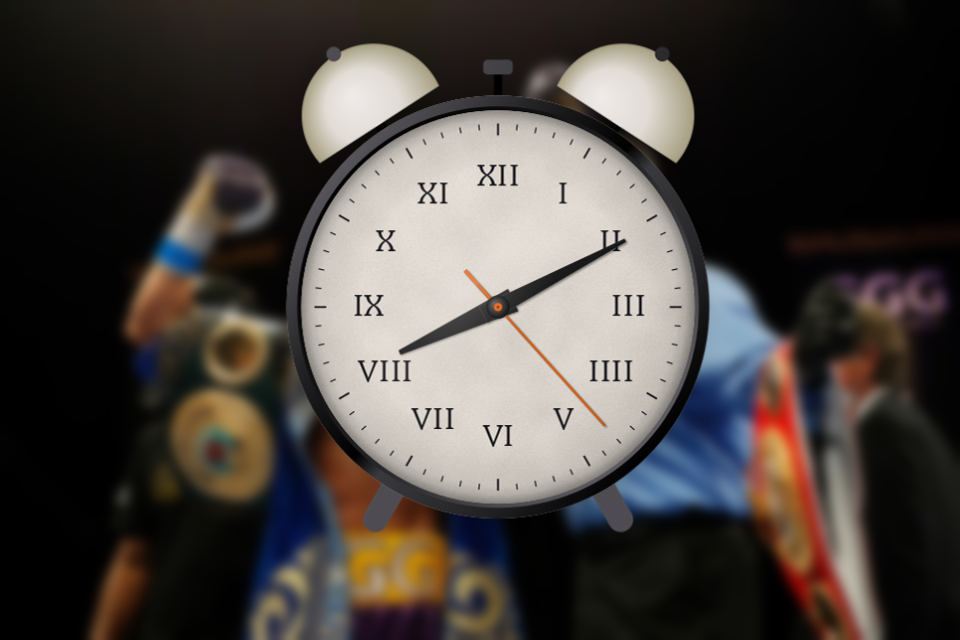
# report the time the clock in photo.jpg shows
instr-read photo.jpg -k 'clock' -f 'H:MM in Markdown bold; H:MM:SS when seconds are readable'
**8:10:23**
